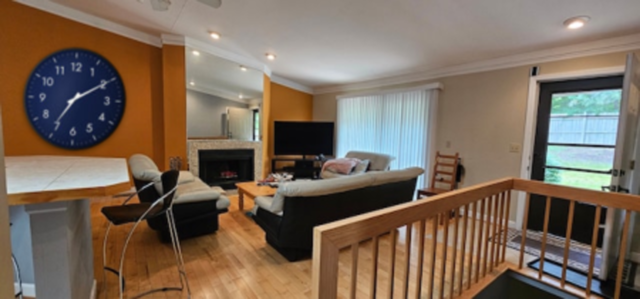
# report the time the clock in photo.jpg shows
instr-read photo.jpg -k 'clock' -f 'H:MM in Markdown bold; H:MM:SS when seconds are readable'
**7:10**
